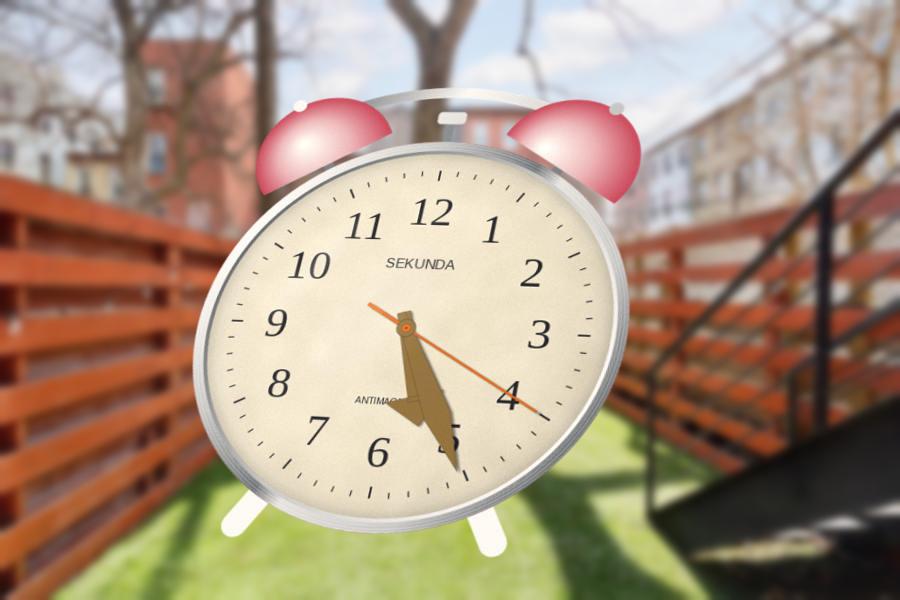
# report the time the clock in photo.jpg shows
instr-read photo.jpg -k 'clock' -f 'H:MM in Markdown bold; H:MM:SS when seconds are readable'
**5:25:20**
